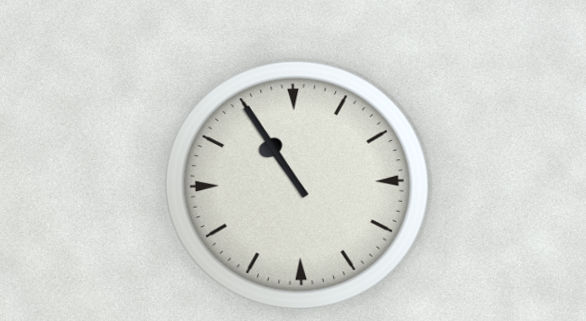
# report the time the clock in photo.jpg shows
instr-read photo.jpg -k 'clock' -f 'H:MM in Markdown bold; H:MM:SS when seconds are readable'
**10:55**
